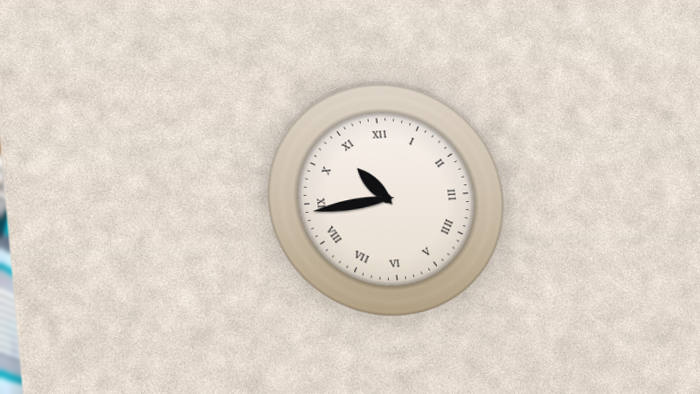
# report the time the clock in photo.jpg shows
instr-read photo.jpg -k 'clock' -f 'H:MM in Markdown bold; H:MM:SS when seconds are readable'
**10:44**
